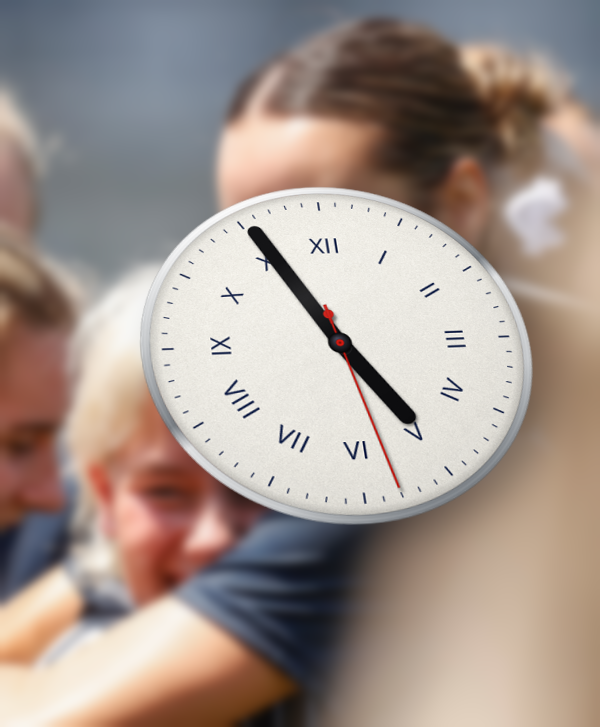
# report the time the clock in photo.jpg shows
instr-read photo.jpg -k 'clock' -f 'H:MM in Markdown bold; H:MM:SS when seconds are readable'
**4:55:28**
